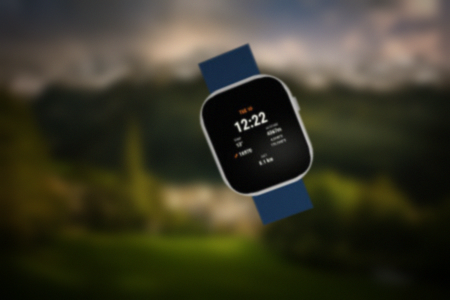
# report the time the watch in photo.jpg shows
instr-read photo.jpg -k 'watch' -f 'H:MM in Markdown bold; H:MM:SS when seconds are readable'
**12:22**
